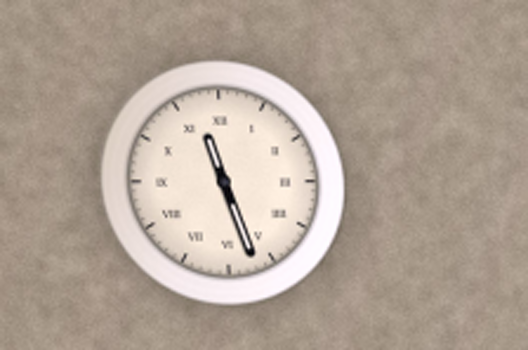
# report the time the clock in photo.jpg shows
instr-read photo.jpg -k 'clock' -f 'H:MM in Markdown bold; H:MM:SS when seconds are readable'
**11:27**
